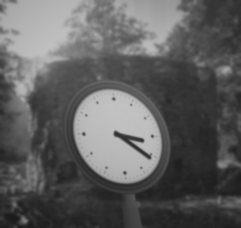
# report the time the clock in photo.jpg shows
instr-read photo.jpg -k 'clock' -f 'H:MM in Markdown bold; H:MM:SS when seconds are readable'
**3:21**
